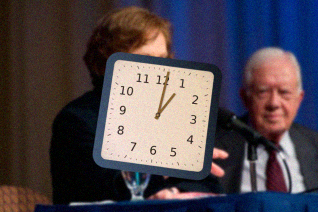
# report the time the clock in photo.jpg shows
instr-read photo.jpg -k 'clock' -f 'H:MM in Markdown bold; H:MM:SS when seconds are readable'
**1:01**
